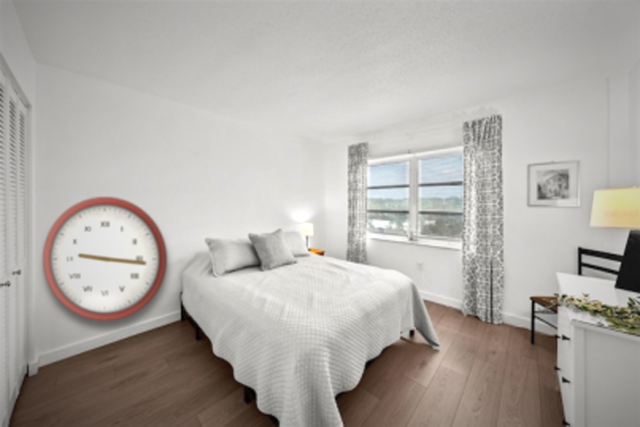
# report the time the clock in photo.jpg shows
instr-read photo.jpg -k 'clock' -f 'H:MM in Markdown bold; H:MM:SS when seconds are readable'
**9:16**
